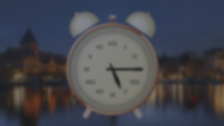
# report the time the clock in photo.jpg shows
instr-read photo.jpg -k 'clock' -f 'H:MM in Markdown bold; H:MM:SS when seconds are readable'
**5:15**
